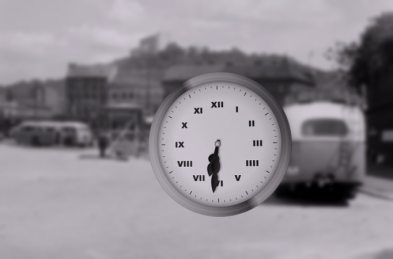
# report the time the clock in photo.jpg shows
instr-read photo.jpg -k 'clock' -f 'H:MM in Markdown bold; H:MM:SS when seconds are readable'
**6:31**
